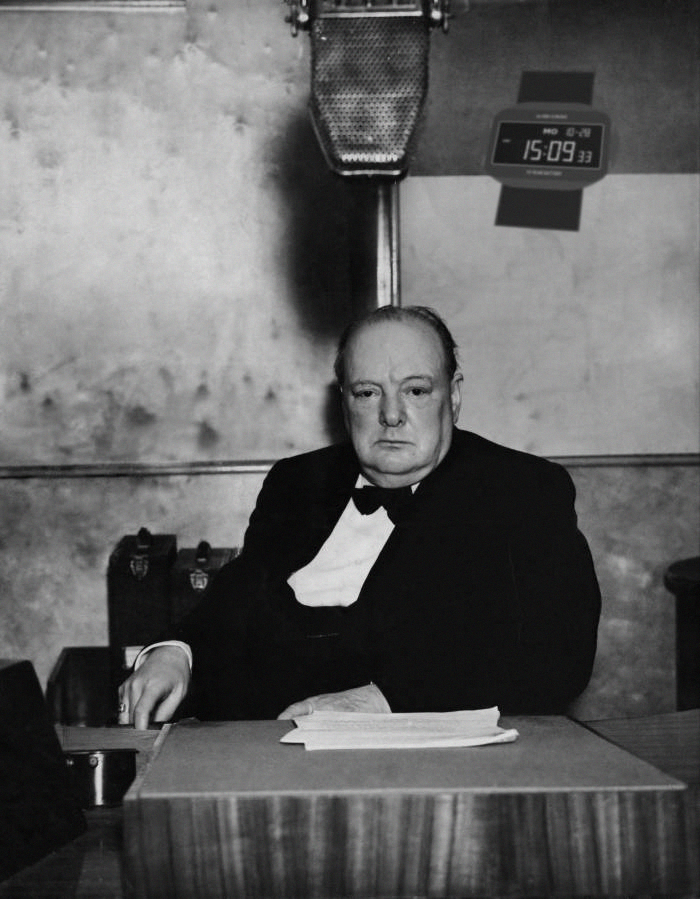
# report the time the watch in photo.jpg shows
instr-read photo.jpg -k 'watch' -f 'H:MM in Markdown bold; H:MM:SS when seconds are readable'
**15:09**
